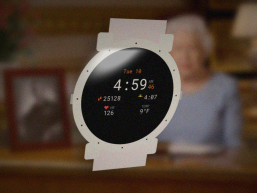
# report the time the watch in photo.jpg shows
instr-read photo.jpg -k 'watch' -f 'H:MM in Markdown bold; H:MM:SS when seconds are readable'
**4:59**
